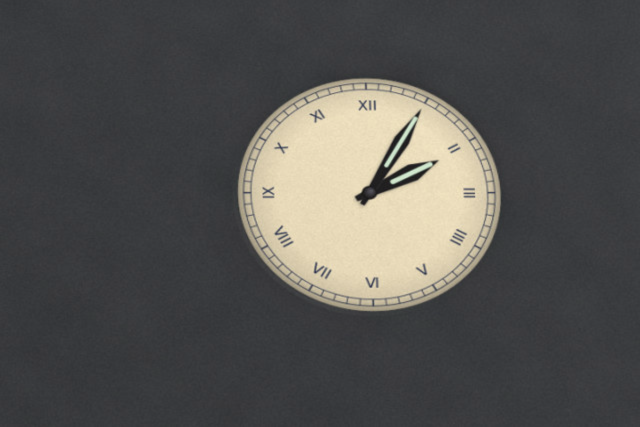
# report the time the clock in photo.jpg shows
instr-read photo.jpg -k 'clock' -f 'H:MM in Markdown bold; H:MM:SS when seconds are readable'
**2:05**
